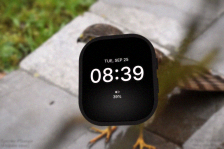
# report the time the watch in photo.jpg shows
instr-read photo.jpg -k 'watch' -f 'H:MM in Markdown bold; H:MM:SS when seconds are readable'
**8:39**
